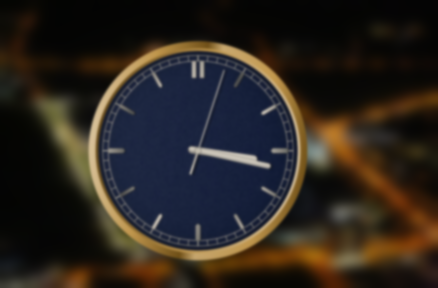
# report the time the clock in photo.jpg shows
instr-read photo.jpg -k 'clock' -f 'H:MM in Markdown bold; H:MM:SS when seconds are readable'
**3:17:03**
